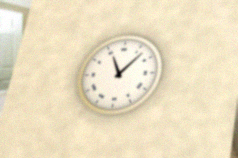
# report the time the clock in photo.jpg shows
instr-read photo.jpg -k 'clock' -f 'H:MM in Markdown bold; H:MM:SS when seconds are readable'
**11:07**
